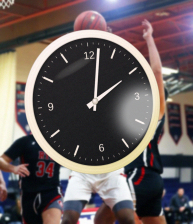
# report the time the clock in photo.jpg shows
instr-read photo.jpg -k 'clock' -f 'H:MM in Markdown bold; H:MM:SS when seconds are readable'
**2:02**
